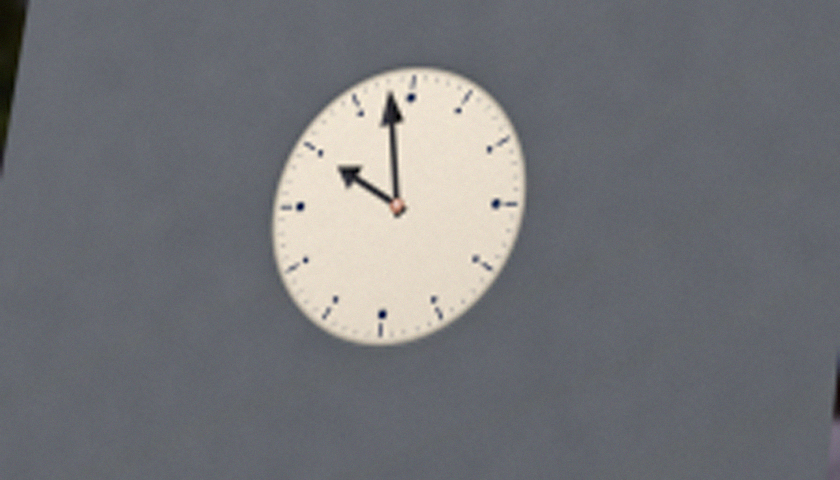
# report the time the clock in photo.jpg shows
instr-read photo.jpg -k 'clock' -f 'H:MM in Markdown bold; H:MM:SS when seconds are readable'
**9:58**
